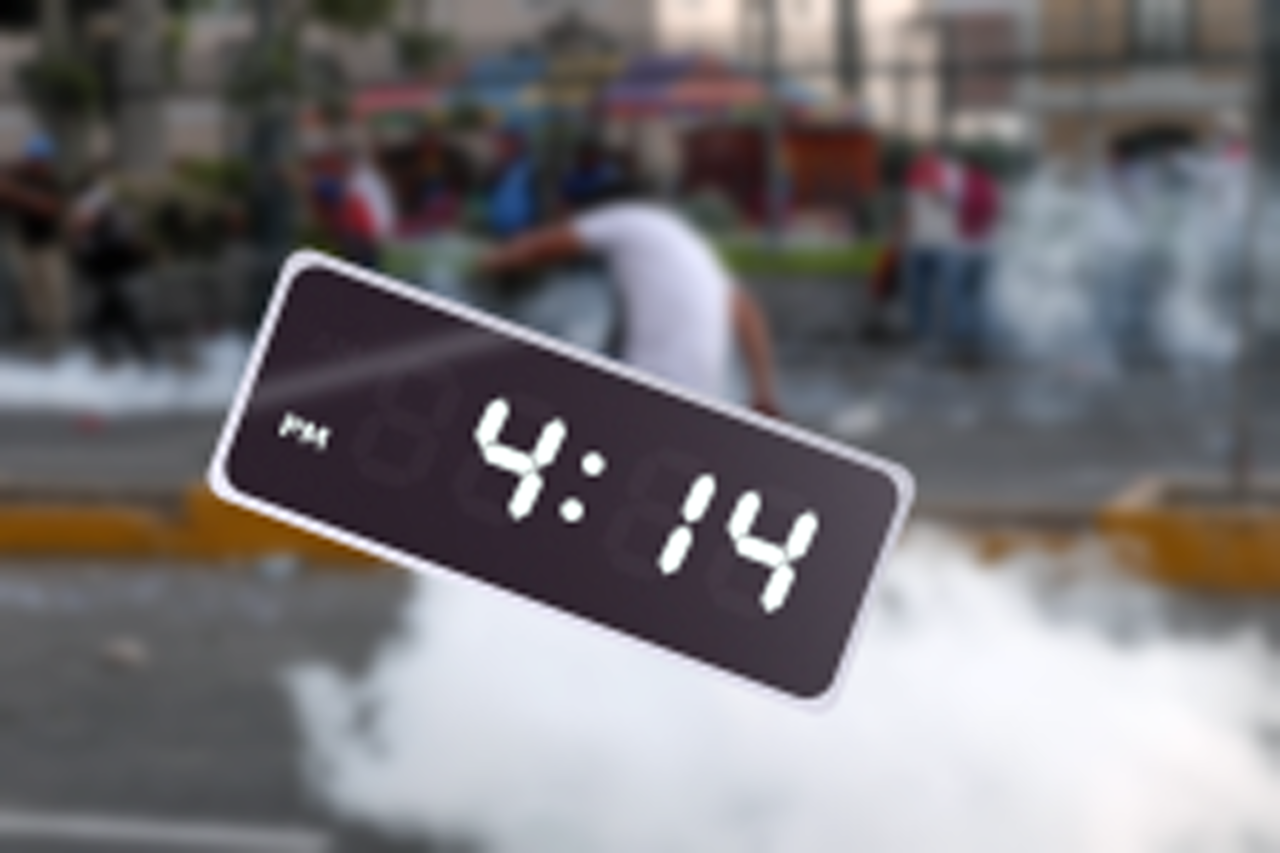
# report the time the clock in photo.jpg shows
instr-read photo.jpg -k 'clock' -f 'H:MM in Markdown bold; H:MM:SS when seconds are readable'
**4:14**
